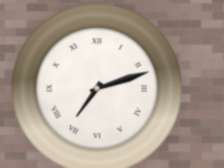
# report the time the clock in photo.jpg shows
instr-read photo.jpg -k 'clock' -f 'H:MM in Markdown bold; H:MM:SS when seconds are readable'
**7:12**
